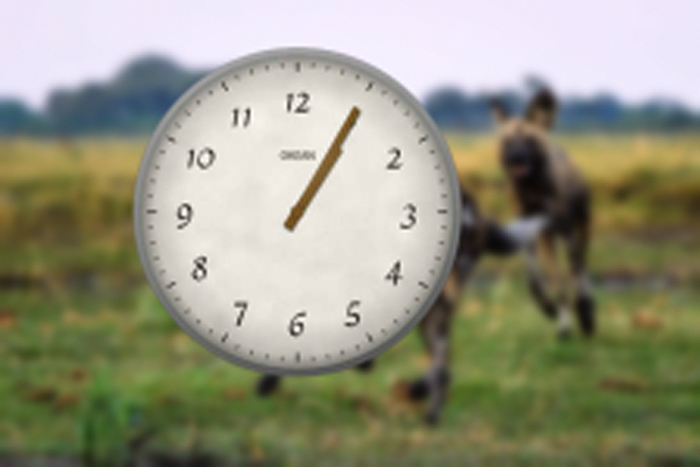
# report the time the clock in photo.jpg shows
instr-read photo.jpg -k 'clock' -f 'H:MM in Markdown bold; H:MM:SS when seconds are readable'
**1:05**
